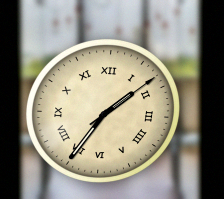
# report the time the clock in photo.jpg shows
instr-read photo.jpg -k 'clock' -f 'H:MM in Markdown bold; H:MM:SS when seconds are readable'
**1:35:08**
